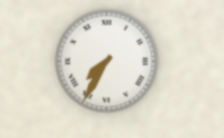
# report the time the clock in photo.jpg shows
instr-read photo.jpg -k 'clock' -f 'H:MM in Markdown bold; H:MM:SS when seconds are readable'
**7:35**
